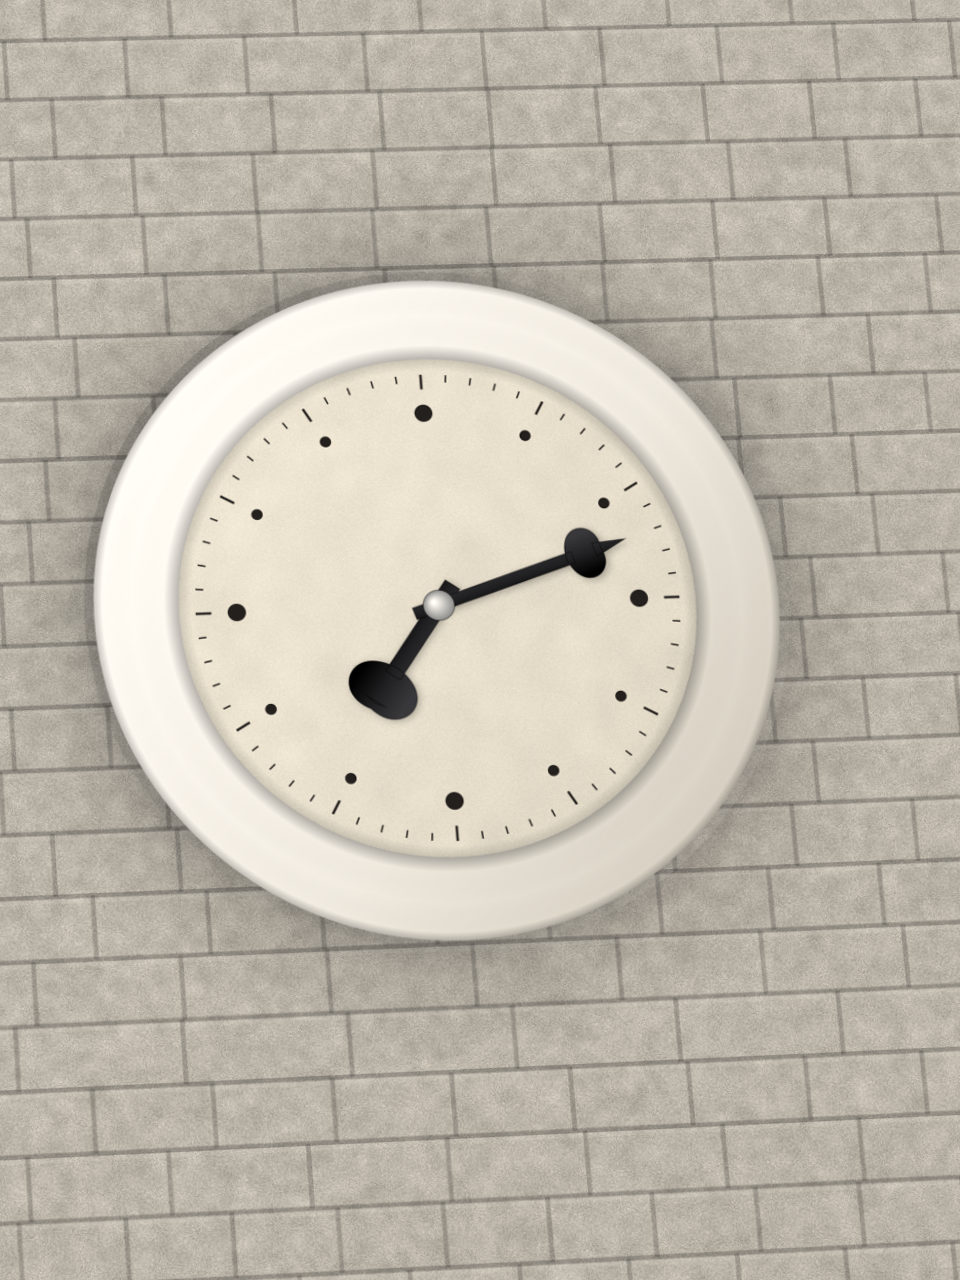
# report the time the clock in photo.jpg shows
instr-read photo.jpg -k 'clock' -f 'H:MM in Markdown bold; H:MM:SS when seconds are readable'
**7:12**
